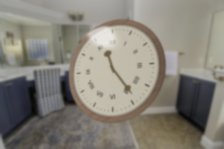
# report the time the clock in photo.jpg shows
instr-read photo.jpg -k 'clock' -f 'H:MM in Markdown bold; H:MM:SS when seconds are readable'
**11:24**
